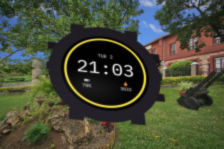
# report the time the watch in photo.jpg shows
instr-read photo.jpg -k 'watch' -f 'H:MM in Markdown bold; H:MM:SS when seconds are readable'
**21:03**
